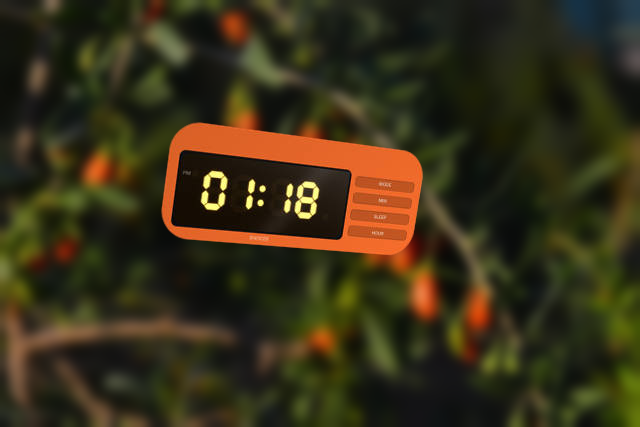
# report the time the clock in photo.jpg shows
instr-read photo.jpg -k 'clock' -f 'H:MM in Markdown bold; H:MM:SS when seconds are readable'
**1:18**
